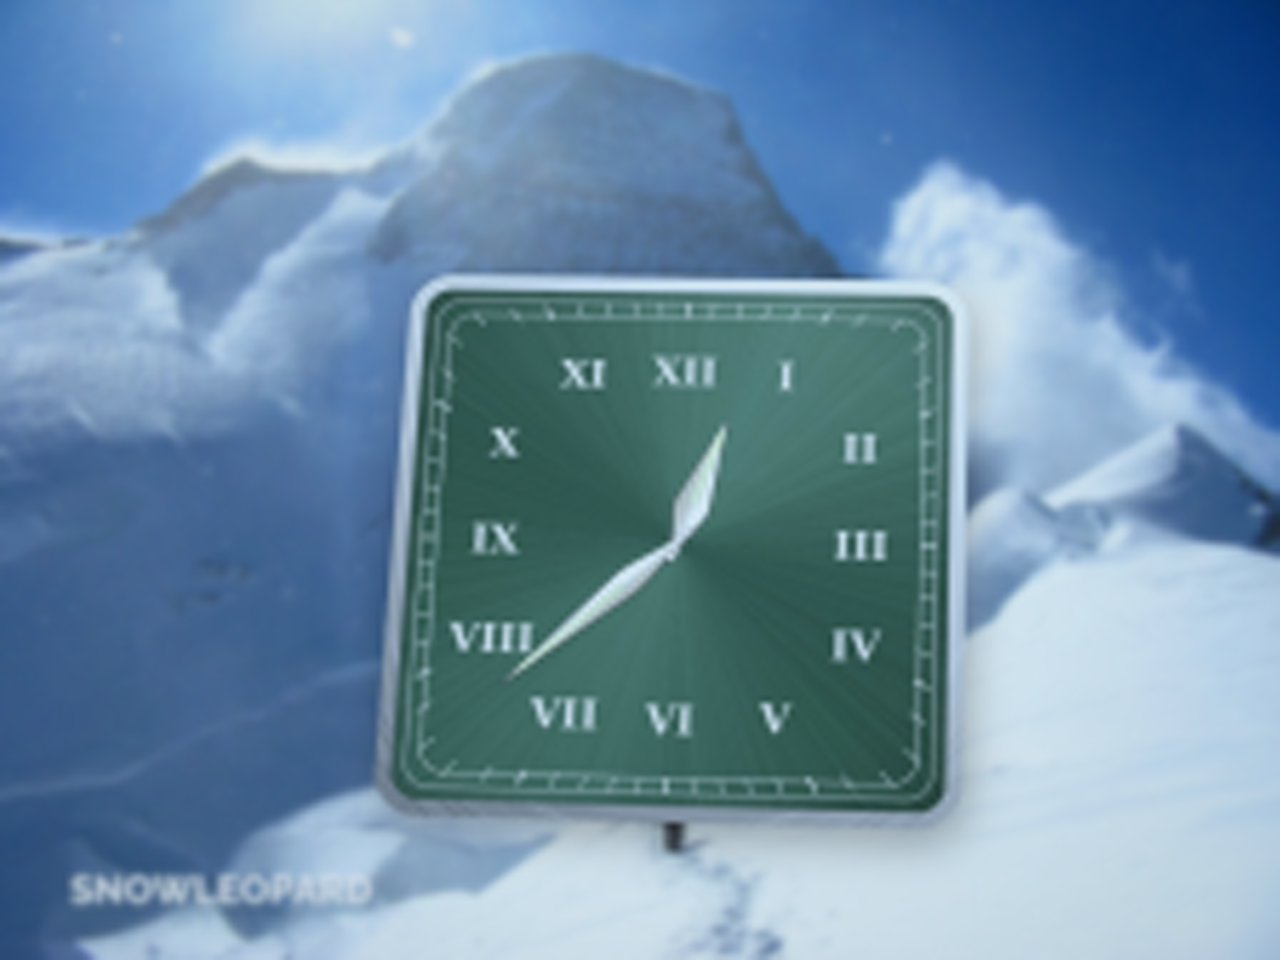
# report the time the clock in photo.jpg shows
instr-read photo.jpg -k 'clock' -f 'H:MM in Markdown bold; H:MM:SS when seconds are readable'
**12:38**
